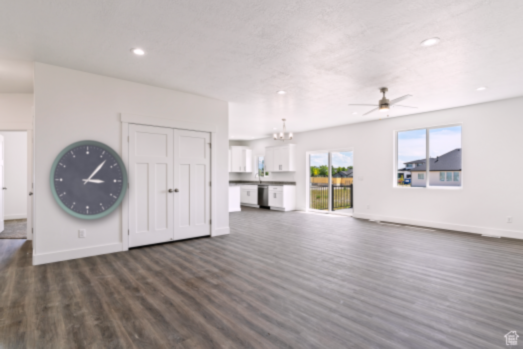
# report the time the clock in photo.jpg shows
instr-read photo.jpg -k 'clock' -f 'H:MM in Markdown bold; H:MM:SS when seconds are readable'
**3:07**
